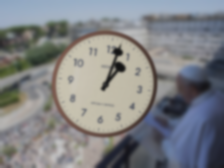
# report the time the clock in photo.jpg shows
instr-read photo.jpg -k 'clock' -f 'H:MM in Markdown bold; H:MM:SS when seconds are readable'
**1:02**
